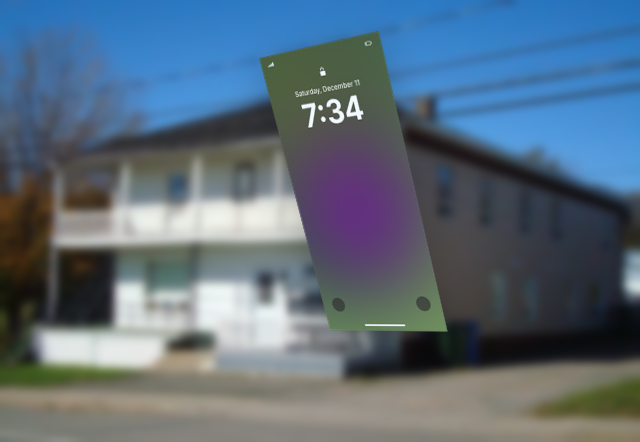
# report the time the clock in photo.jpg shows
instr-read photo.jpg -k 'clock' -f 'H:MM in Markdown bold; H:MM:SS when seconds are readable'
**7:34**
